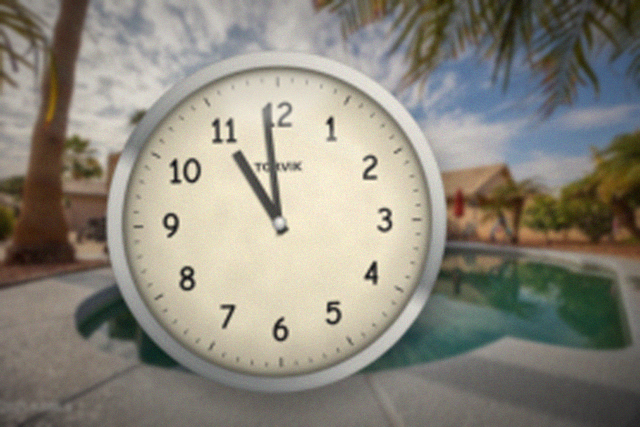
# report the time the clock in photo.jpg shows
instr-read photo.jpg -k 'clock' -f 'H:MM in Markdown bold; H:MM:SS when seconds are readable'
**10:59**
